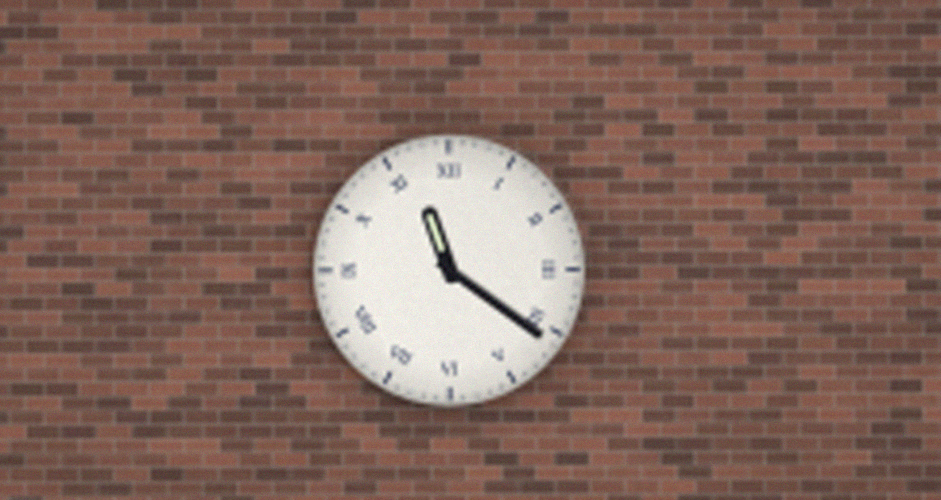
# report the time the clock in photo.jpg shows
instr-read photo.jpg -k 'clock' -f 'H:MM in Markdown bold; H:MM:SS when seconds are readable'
**11:21**
